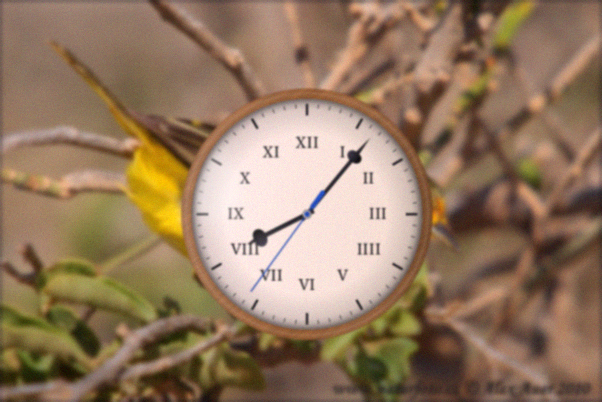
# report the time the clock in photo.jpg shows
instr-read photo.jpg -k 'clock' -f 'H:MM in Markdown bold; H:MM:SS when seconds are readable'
**8:06:36**
